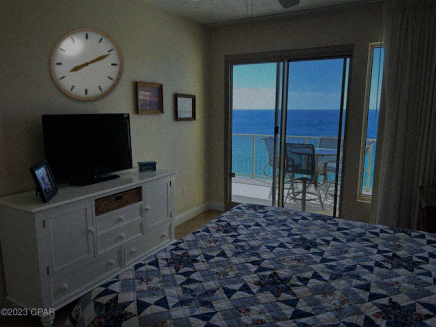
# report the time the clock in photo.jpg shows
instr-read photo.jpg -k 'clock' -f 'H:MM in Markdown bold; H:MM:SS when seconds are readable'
**8:11**
